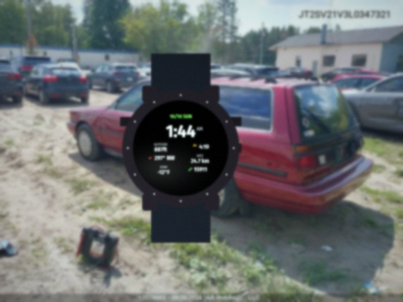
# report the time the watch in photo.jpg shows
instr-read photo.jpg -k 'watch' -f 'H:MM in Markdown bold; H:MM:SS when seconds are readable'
**1:44**
